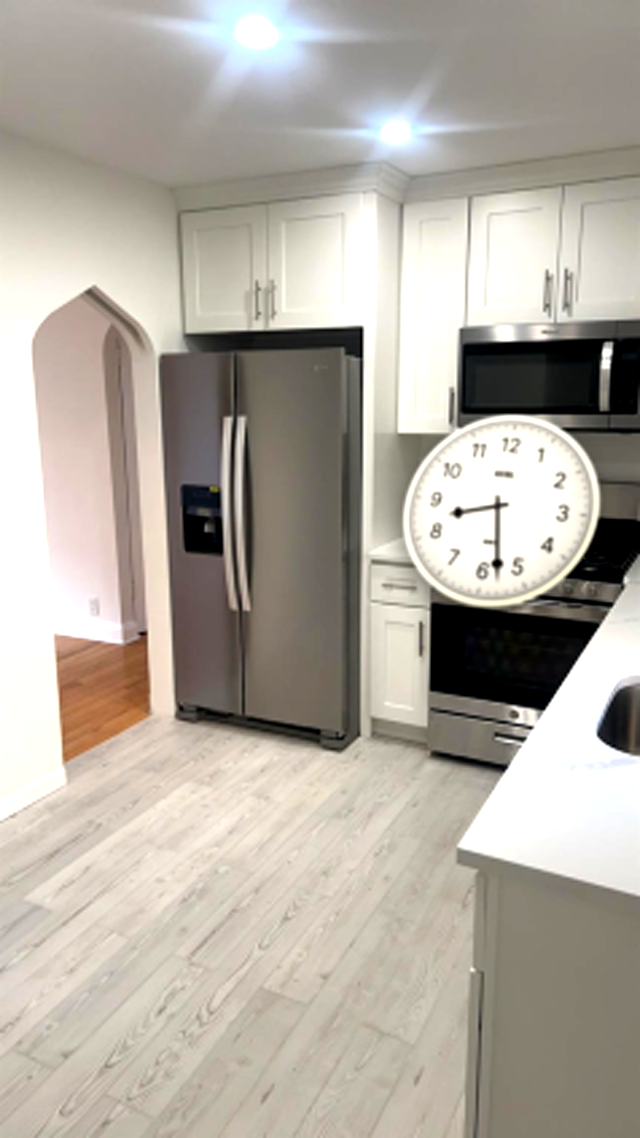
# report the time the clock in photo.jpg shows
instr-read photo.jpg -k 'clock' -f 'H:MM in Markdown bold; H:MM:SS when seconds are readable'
**8:28**
